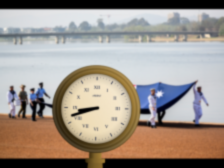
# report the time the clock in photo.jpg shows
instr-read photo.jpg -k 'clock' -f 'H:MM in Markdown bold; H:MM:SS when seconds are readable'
**8:42**
